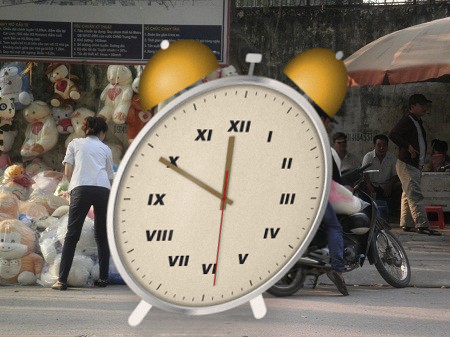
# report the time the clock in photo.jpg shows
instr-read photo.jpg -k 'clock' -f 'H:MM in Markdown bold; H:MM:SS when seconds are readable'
**11:49:29**
